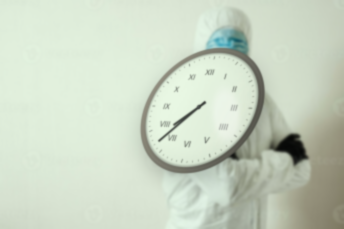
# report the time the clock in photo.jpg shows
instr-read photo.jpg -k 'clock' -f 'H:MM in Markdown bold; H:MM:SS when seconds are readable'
**7:37**
